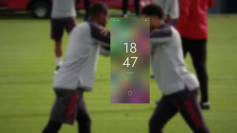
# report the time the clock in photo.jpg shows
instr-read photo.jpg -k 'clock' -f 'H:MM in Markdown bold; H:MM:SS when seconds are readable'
**18:47**
